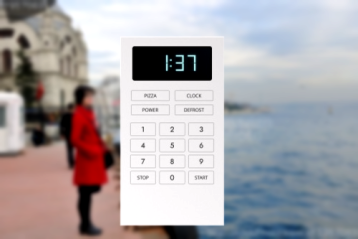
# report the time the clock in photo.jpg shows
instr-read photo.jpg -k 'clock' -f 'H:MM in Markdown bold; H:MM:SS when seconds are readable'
**1:37**
